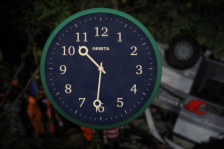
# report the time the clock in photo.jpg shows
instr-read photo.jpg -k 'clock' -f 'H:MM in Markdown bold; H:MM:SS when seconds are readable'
**10:31**
